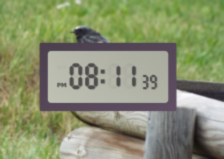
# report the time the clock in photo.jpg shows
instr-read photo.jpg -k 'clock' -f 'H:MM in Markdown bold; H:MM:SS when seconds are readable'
**8:11:39**
